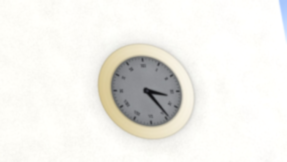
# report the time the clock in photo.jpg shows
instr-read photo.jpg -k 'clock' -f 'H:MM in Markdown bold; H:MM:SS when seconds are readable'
**3:24**
